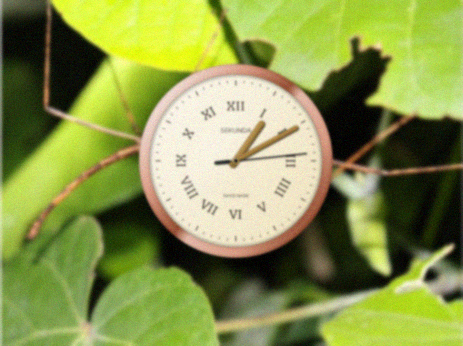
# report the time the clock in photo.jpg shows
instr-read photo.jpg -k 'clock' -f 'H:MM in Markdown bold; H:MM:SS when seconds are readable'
**1:10:14**
